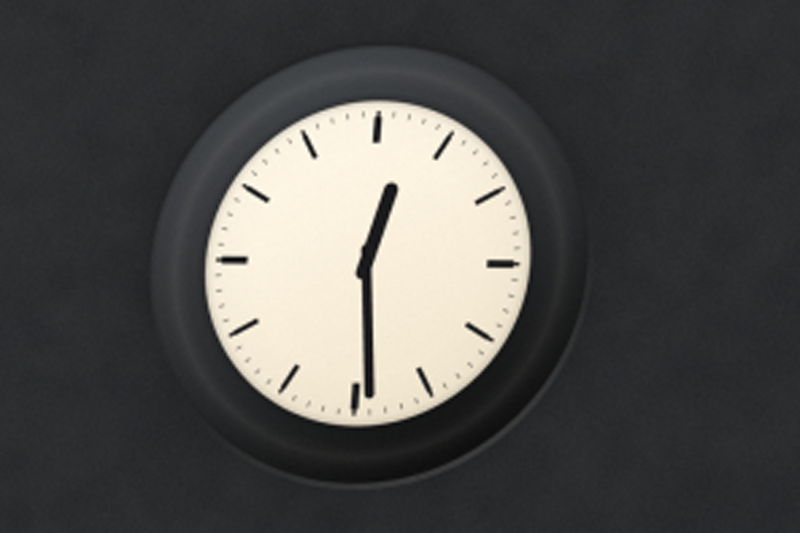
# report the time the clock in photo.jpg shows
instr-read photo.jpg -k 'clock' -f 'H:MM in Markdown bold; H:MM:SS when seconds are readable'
**12:29**
